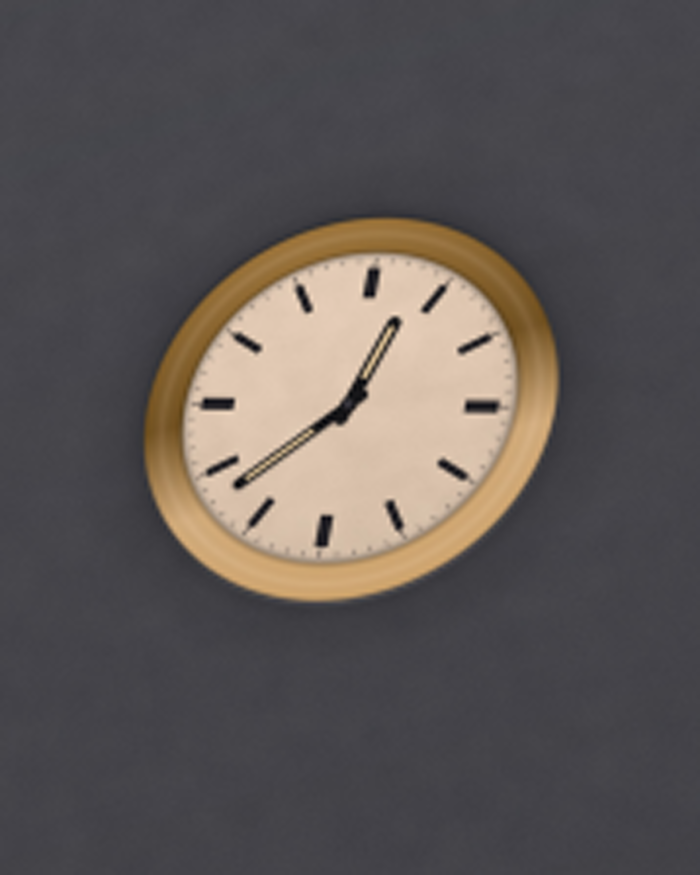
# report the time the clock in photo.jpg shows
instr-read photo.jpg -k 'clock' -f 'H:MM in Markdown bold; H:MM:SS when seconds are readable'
**12:38**
